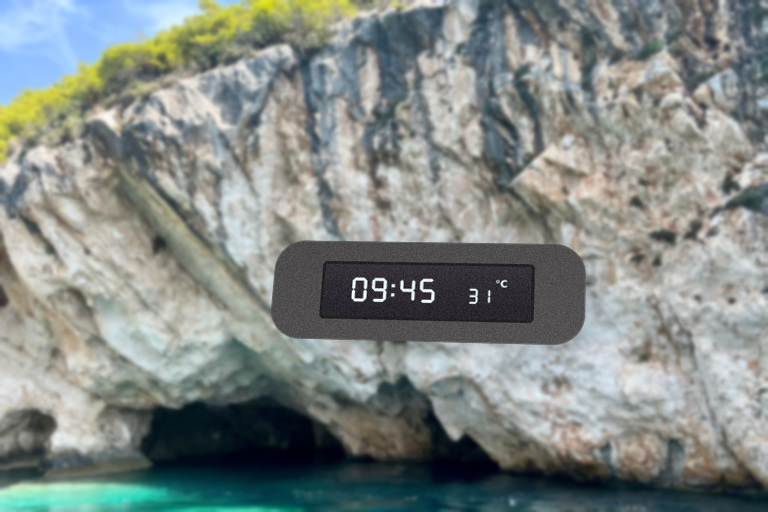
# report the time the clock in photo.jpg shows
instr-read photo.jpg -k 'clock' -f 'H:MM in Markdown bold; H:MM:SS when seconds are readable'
**9:45**
